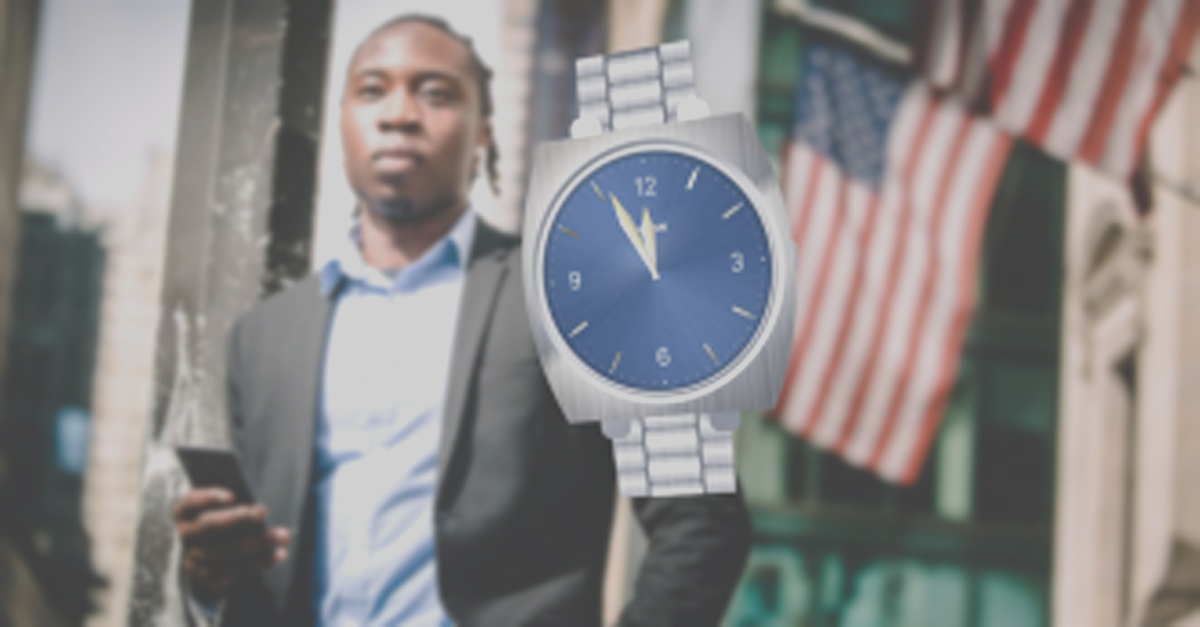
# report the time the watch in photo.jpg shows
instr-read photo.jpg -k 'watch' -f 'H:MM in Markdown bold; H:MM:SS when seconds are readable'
**11:56**
